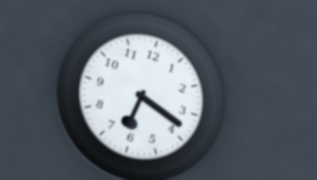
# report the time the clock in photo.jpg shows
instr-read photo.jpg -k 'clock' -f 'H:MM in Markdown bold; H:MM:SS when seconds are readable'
**6:18**
